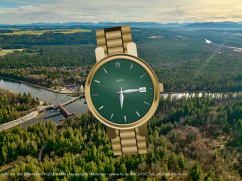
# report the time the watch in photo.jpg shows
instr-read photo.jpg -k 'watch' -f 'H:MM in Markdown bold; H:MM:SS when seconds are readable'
**6:15**
